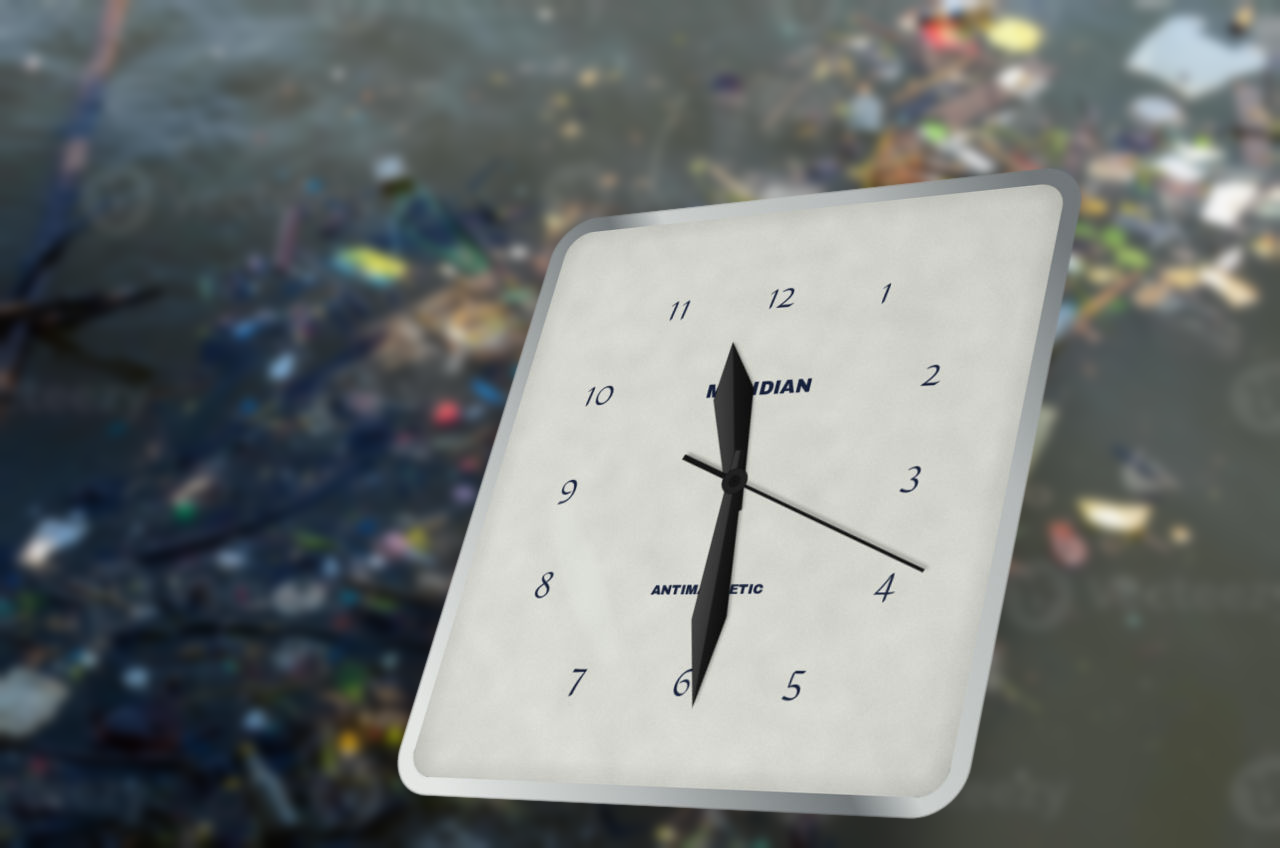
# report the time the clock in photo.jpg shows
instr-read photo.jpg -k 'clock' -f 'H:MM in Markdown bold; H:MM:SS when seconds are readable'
**11:29:19**
